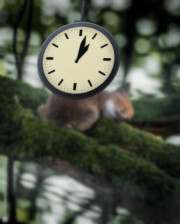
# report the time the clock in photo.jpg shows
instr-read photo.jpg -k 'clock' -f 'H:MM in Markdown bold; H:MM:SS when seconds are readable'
**1:02**
